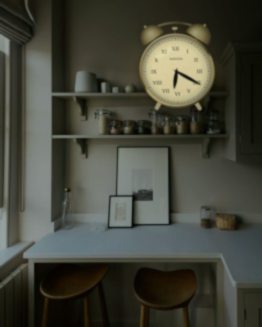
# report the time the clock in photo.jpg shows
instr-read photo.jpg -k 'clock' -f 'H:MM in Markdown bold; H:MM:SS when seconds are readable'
**6:20**
